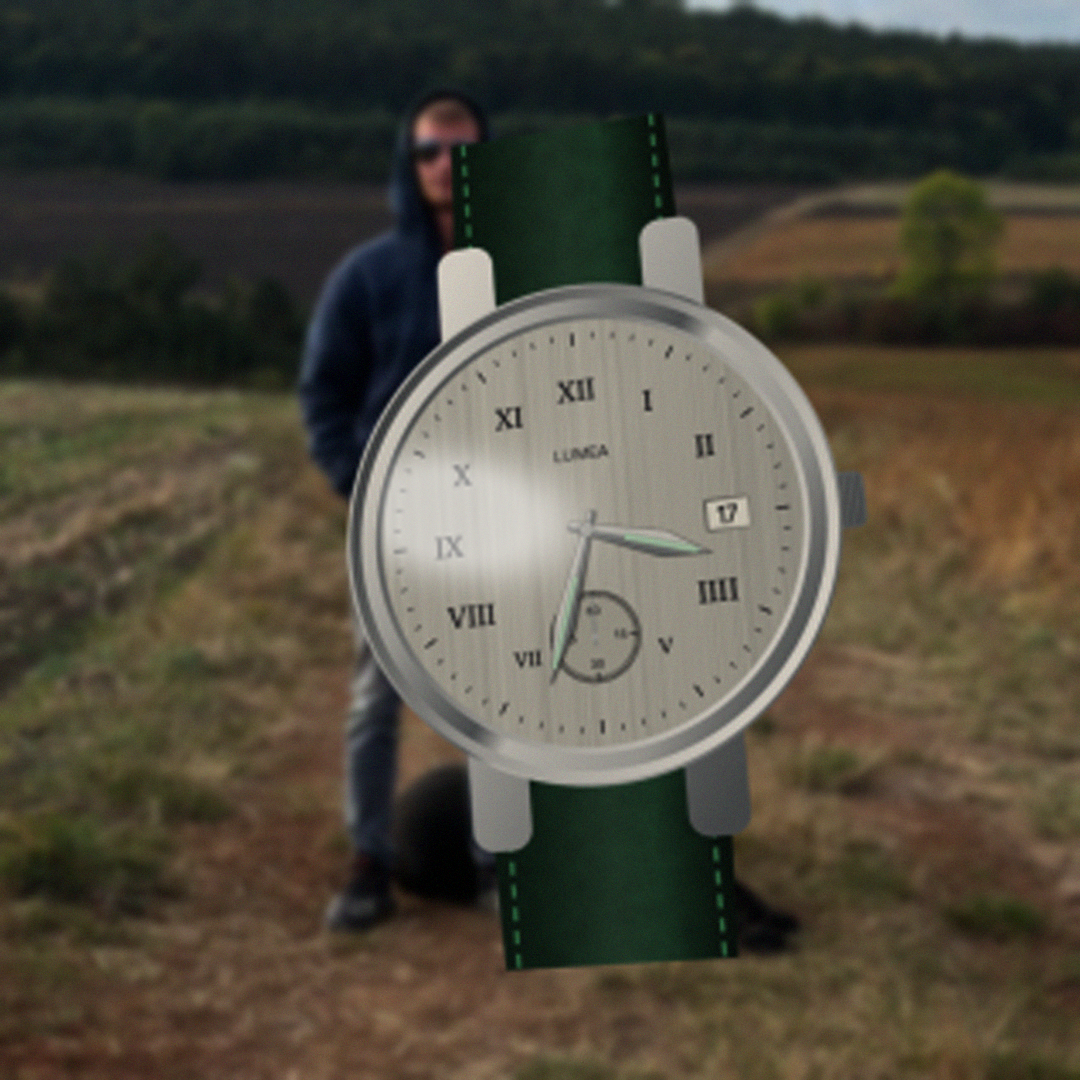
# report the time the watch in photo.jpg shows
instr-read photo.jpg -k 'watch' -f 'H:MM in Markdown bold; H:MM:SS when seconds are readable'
**3:33**
